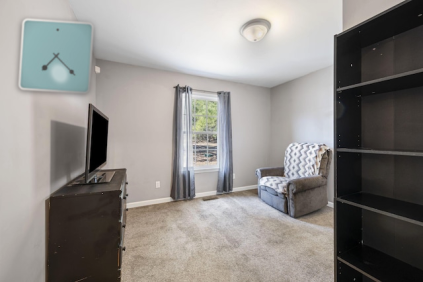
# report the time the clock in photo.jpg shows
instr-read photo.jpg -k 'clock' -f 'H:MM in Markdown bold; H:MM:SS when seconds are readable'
**7:22**
